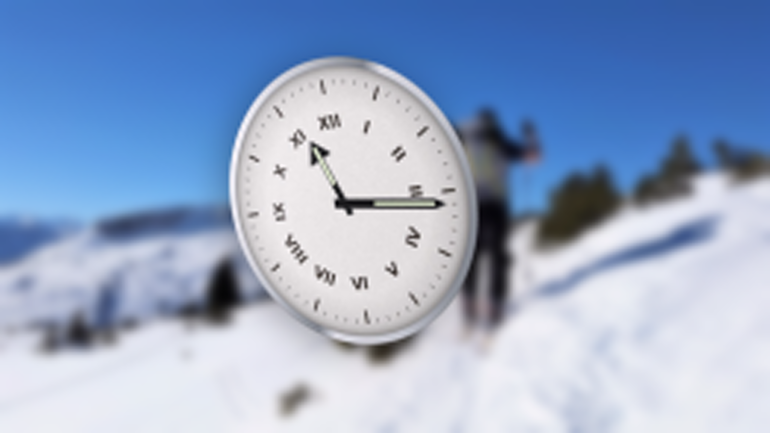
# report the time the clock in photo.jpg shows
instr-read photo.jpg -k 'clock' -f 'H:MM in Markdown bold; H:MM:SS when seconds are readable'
**11:16**
